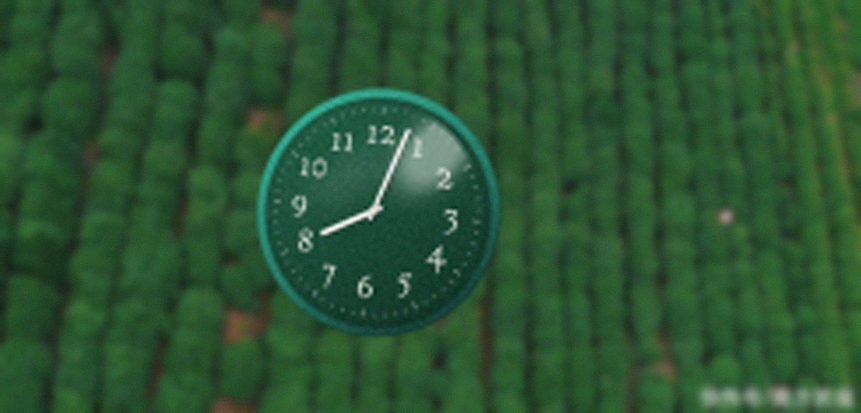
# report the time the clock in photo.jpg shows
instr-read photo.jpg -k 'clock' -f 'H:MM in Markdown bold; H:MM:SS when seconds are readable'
**8:03**
